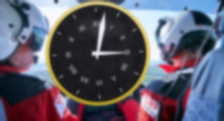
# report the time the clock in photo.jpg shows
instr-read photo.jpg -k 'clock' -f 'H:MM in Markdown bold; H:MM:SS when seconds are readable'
**3:02**
